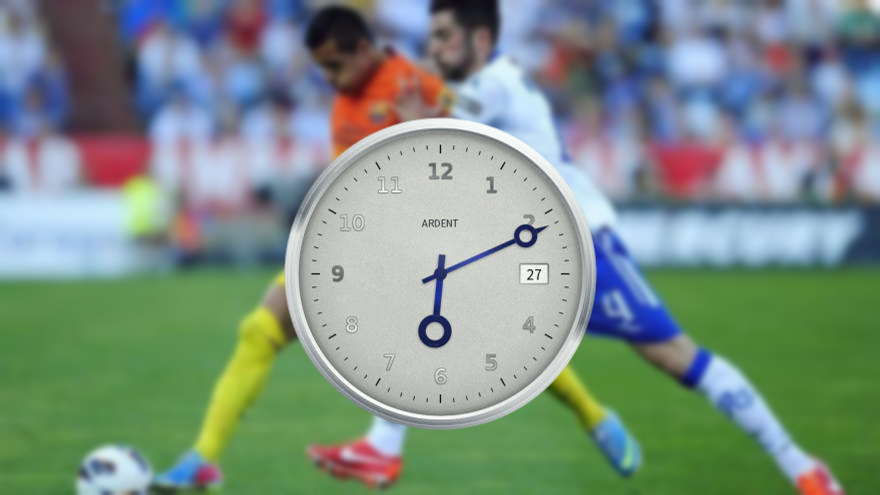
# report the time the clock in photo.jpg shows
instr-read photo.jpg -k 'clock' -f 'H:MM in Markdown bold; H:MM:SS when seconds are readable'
**6:11**
